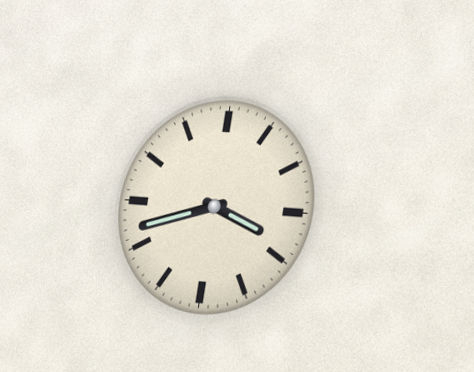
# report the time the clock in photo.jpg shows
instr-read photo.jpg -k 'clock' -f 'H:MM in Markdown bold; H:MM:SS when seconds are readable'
**3:42**
